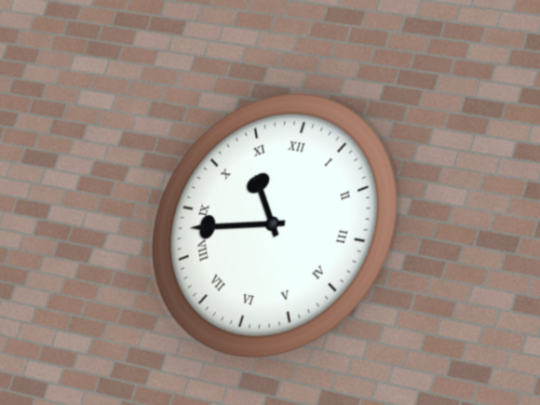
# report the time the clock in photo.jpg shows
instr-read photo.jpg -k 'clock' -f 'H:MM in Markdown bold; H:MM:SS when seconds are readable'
**10:43**
